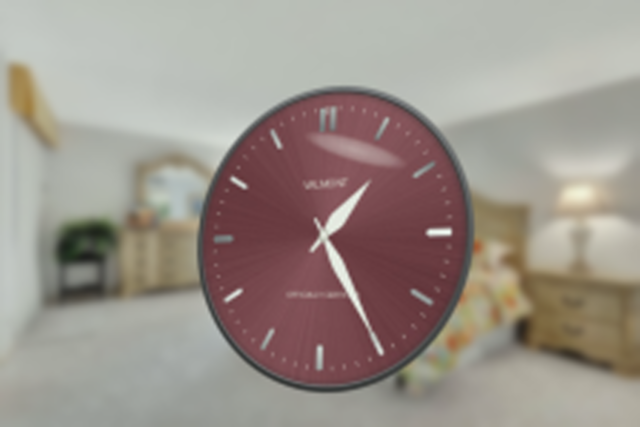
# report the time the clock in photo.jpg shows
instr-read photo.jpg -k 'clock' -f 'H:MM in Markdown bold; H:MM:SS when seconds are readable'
**1:25**
